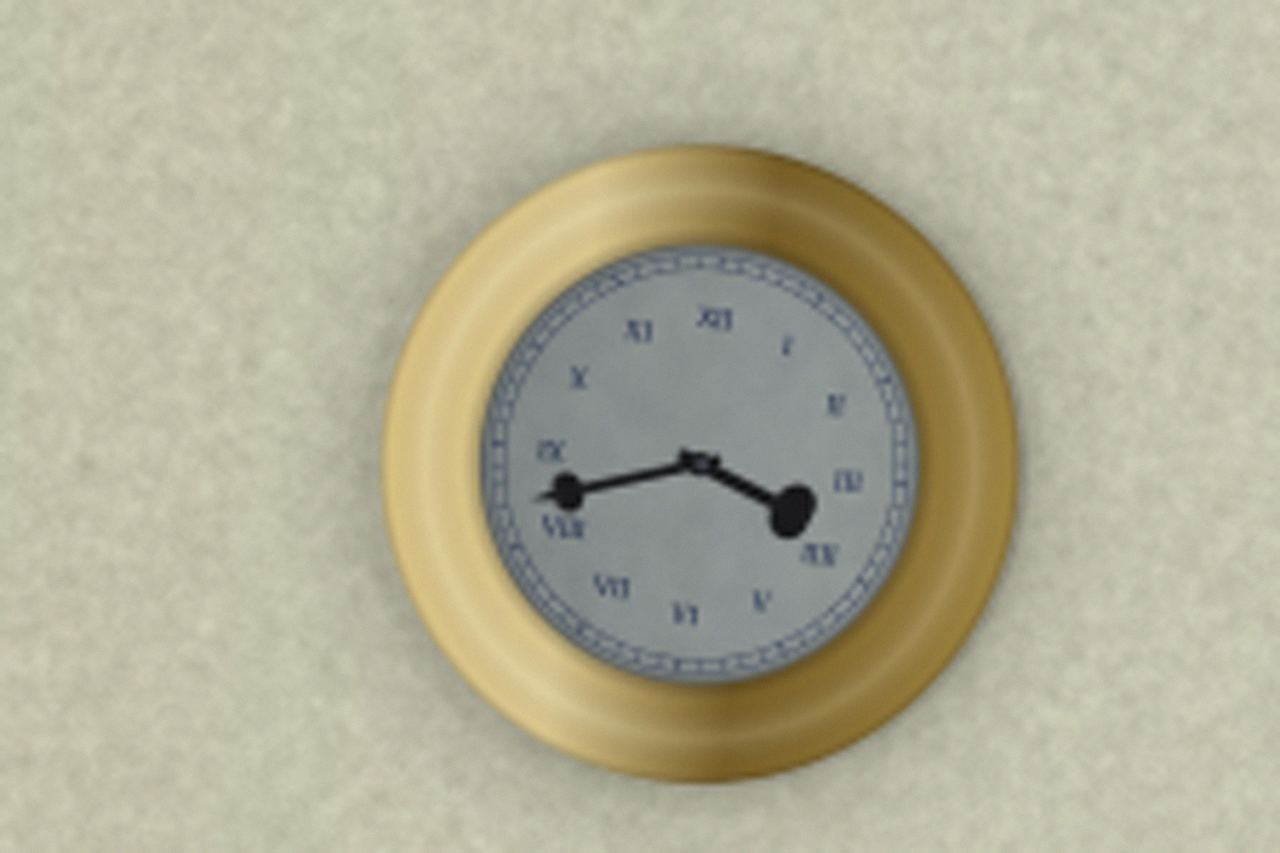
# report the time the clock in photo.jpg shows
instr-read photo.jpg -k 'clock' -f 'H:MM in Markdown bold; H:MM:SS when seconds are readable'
**3:42**
